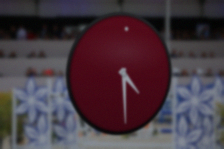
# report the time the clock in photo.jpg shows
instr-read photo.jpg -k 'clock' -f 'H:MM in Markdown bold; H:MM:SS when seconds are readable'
**4:29**
